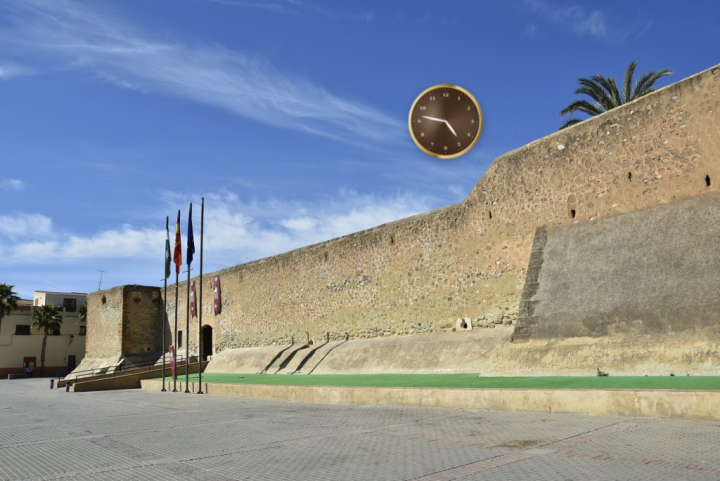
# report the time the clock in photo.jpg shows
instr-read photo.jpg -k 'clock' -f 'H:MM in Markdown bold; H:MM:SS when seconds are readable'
**4:47**
